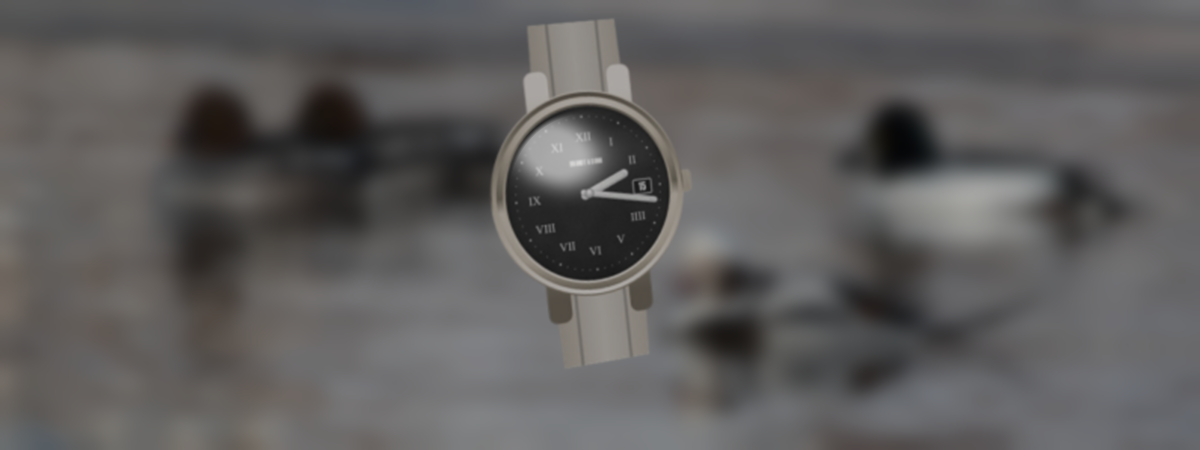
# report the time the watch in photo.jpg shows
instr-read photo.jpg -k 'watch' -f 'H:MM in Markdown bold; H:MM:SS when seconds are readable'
**2:17**
